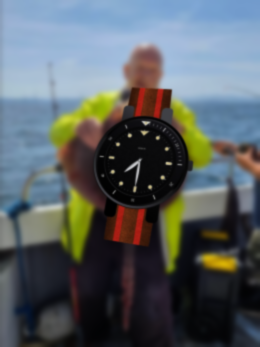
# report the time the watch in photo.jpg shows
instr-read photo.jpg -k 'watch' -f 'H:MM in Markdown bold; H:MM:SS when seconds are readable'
**7:30**
